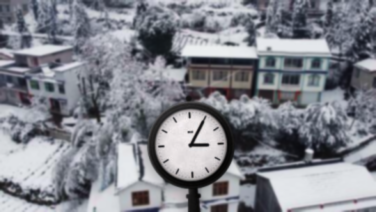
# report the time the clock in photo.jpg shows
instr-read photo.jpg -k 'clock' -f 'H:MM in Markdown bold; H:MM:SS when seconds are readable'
**3:05**
